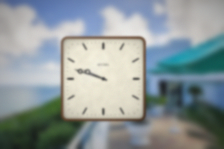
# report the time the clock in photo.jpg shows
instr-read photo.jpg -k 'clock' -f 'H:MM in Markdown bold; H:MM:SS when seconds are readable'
**9:48**
